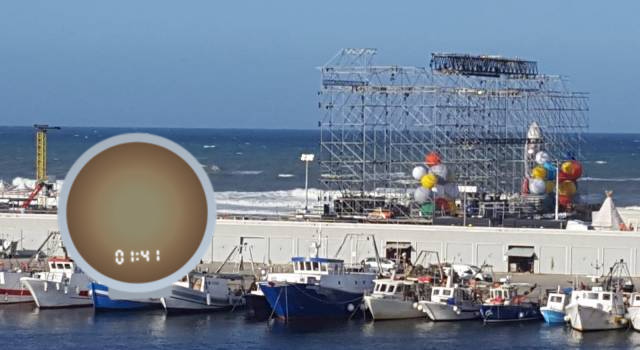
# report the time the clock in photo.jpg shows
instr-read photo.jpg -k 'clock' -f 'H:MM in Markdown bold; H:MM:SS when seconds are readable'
**1:41**
